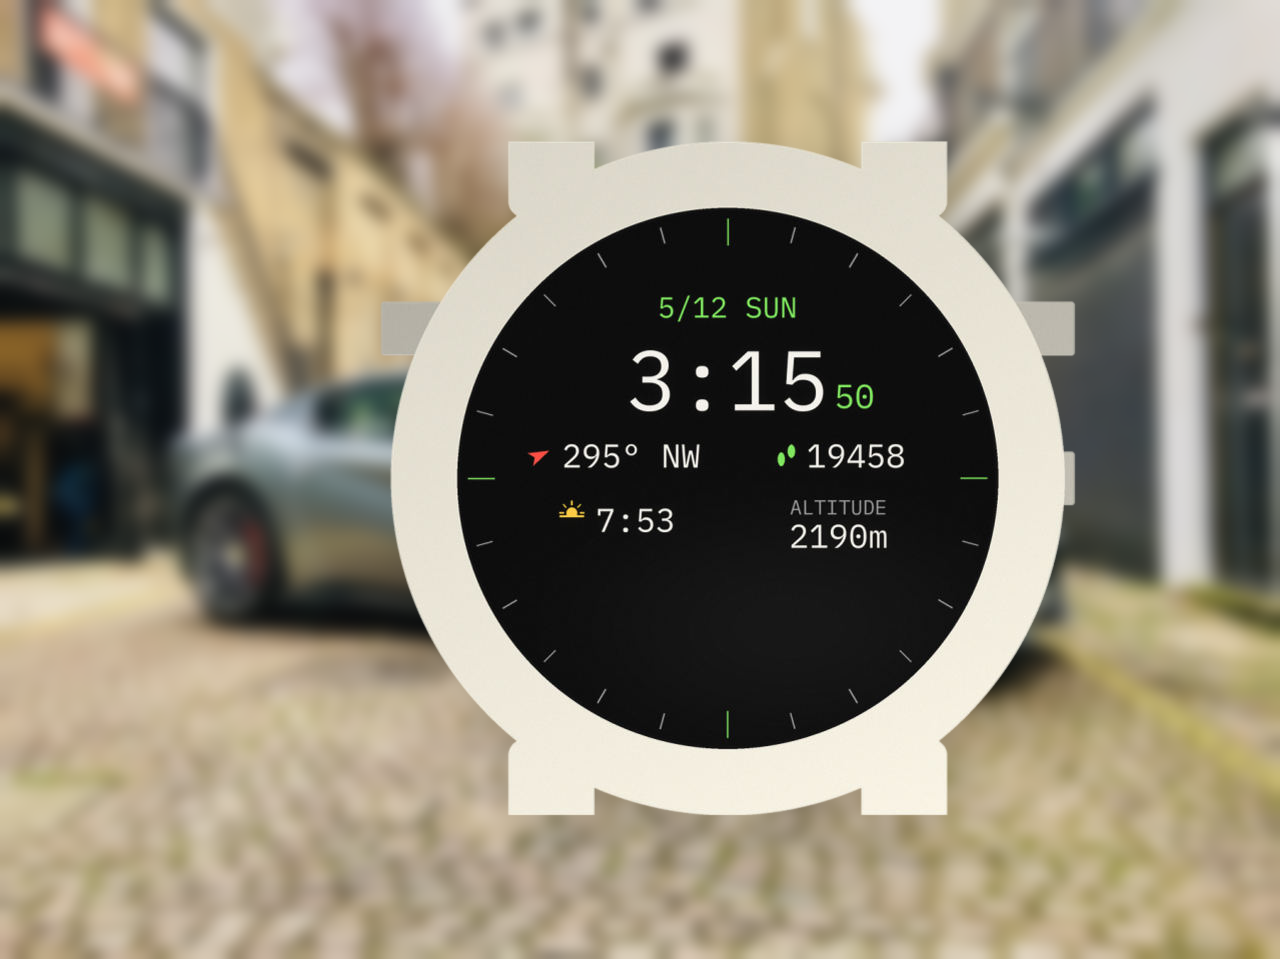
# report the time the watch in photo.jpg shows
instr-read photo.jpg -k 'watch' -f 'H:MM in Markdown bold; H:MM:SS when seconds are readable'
**3:15:50**
